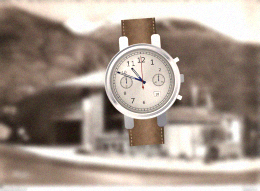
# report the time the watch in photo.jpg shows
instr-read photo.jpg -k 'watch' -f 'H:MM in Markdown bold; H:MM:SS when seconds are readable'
**10:49**
